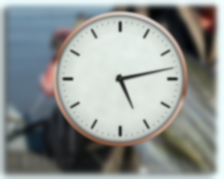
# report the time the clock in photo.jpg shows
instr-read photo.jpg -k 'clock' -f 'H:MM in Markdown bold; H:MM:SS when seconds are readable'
**5:13**
